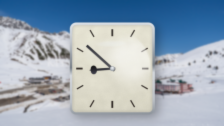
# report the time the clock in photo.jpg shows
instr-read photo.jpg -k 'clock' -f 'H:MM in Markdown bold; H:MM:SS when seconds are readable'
**8:52**
